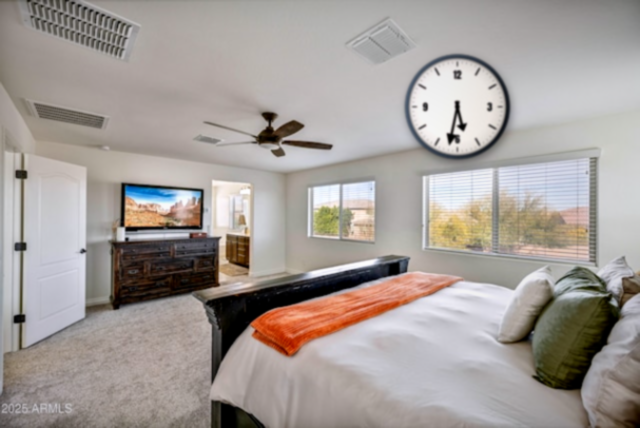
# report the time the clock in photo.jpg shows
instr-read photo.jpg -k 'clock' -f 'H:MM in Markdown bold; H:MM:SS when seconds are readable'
**5:32**
